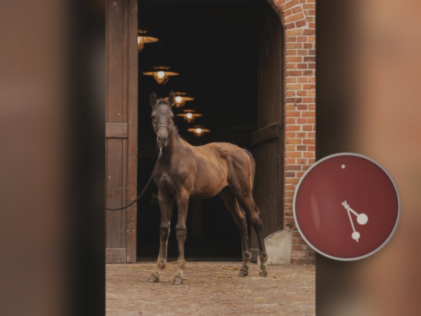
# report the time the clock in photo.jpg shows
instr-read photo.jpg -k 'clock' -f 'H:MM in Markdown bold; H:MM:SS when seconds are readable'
**4:28**
